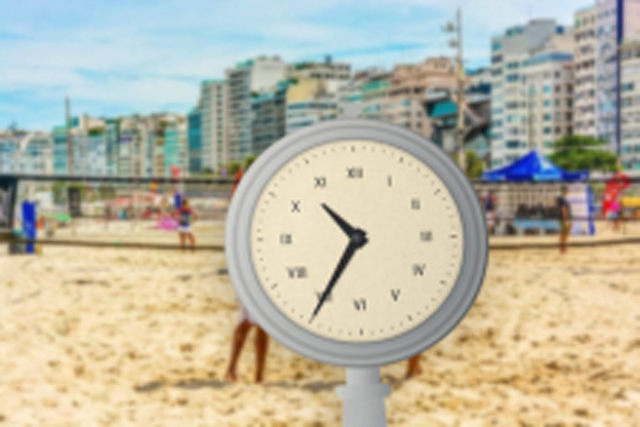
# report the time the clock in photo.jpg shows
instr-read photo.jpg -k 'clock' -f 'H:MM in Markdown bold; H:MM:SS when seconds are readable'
**10:35**
